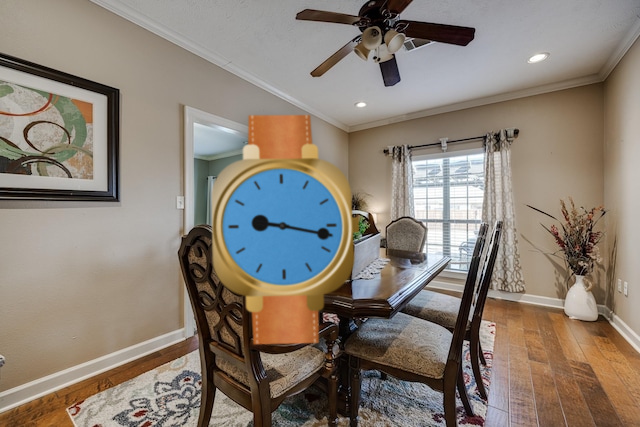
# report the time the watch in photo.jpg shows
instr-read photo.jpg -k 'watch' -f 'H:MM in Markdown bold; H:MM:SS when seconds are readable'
**9:17**
